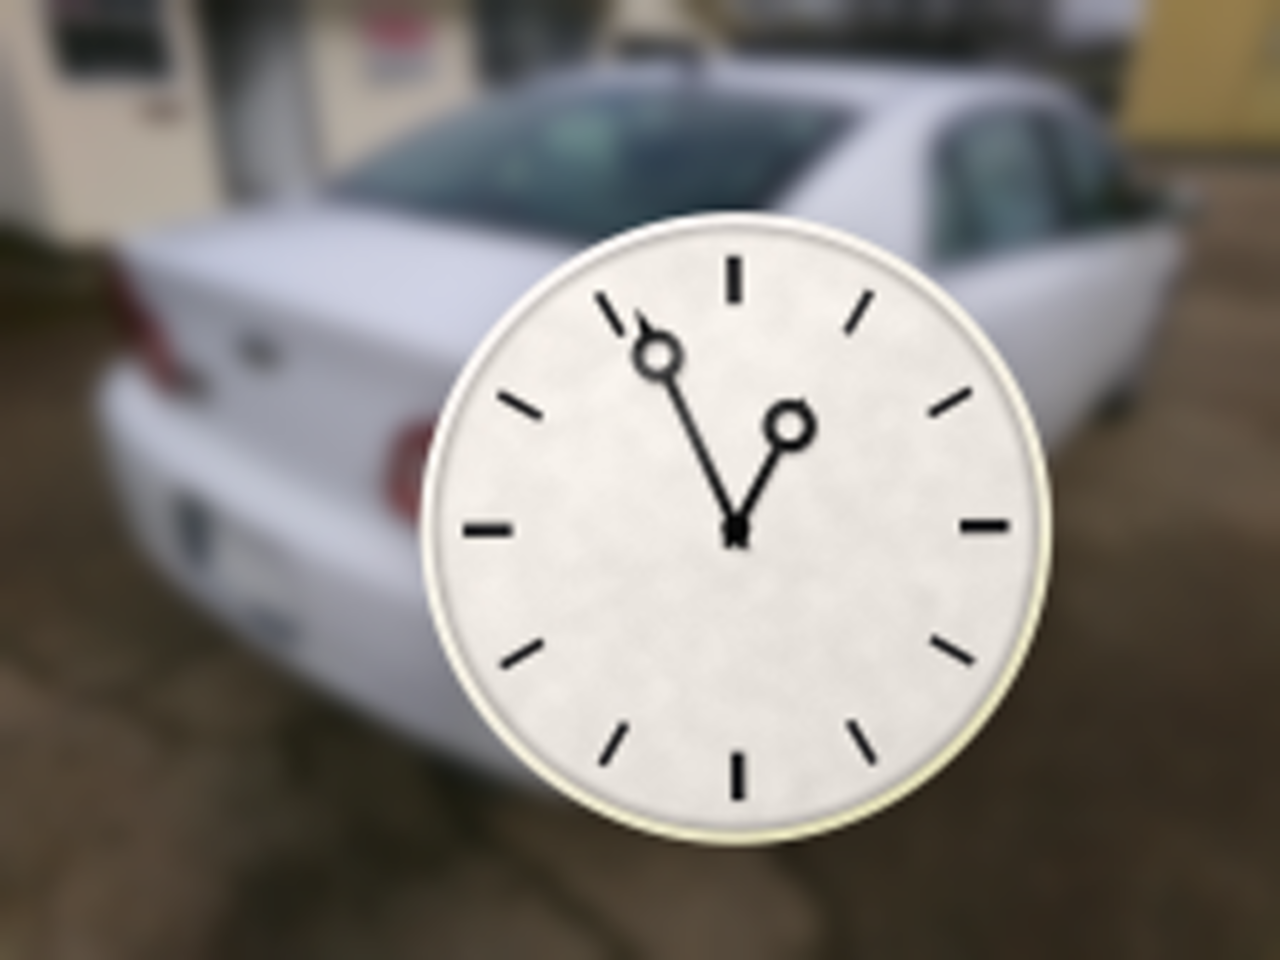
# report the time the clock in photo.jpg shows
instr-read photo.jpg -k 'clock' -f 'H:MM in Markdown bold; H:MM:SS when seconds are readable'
**12:56**
